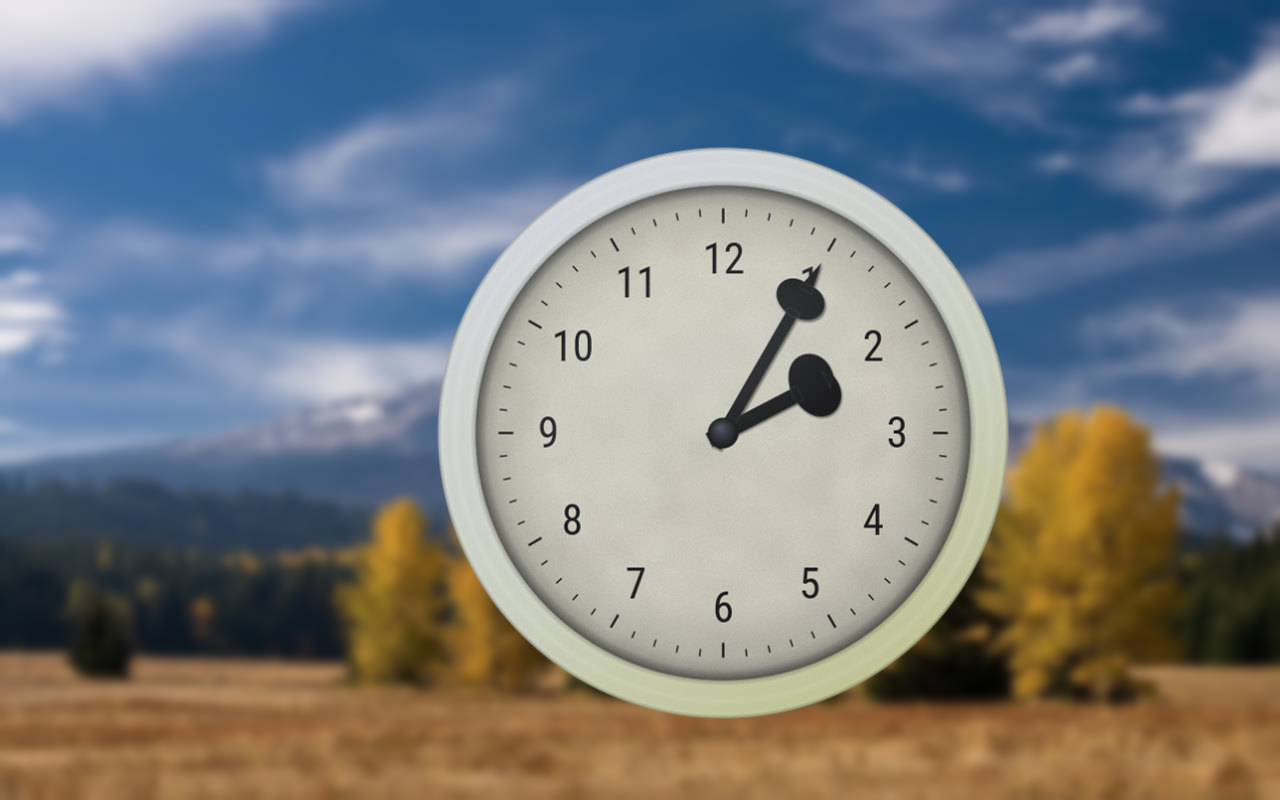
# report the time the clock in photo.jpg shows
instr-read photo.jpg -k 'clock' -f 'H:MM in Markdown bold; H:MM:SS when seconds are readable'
**2:05**
